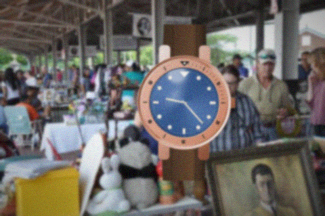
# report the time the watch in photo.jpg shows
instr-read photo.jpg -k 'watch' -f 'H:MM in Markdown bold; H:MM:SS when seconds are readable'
**9:23**
